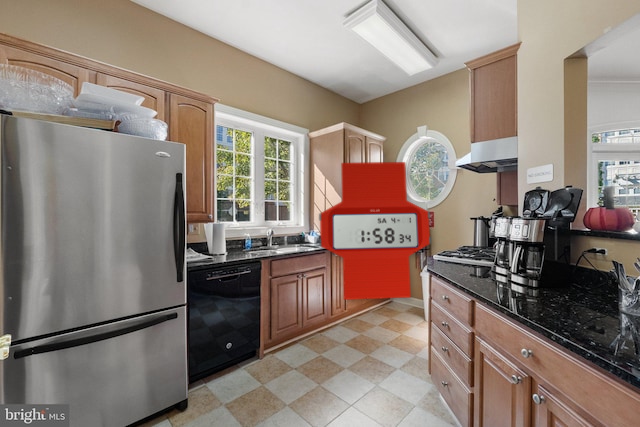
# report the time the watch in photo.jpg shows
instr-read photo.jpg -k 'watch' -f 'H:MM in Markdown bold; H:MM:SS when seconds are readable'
**1:58:34**
